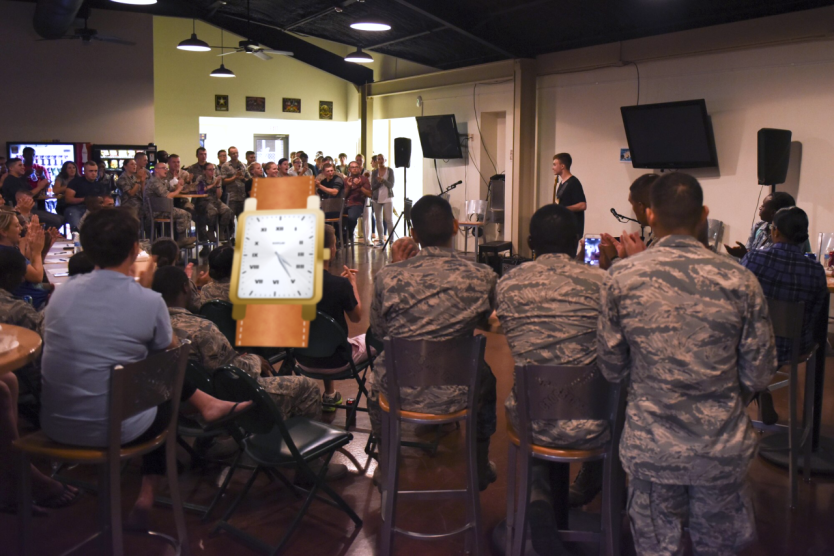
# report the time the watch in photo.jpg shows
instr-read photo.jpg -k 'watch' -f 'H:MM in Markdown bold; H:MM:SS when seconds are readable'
**4:25**
